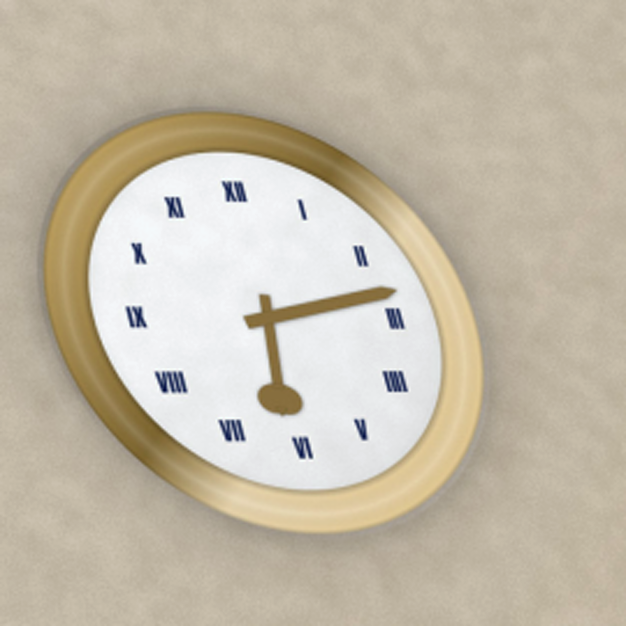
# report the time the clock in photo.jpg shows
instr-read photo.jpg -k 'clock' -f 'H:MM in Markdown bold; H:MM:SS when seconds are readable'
**6:13**
